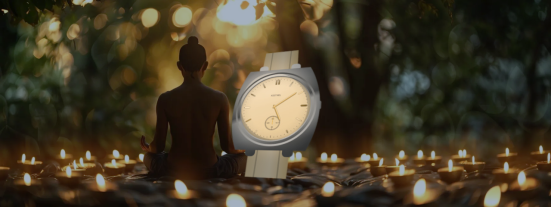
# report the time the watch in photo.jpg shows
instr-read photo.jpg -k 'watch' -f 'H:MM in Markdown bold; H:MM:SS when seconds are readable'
**5:09**
